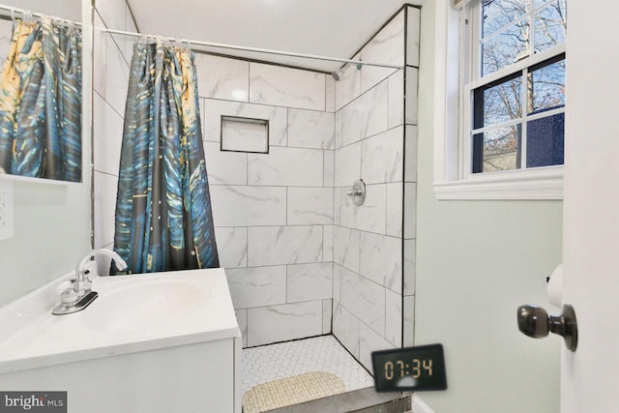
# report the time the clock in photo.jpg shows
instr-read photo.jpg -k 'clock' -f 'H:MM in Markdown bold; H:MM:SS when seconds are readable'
**7:34**
